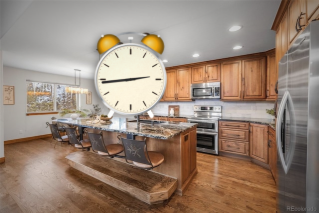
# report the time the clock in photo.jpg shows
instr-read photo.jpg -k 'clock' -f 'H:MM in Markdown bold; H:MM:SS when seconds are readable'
**2:44**
